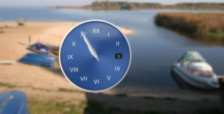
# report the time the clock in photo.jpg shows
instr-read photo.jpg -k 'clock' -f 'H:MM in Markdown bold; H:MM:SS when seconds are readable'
**10:55**
